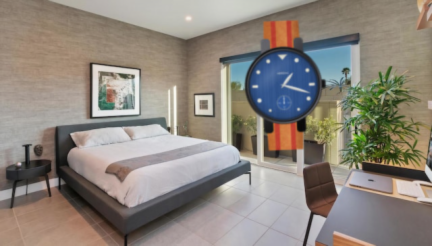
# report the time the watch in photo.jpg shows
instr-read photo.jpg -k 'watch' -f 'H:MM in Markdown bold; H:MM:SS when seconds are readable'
**1:18**
